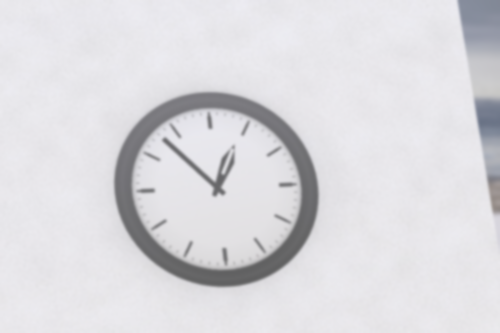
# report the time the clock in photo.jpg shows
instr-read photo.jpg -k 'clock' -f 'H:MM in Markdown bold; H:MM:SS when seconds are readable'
**12:53**
